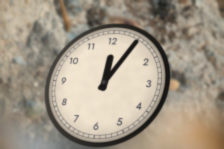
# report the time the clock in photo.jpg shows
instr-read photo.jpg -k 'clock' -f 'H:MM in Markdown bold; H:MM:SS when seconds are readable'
**12:05**
